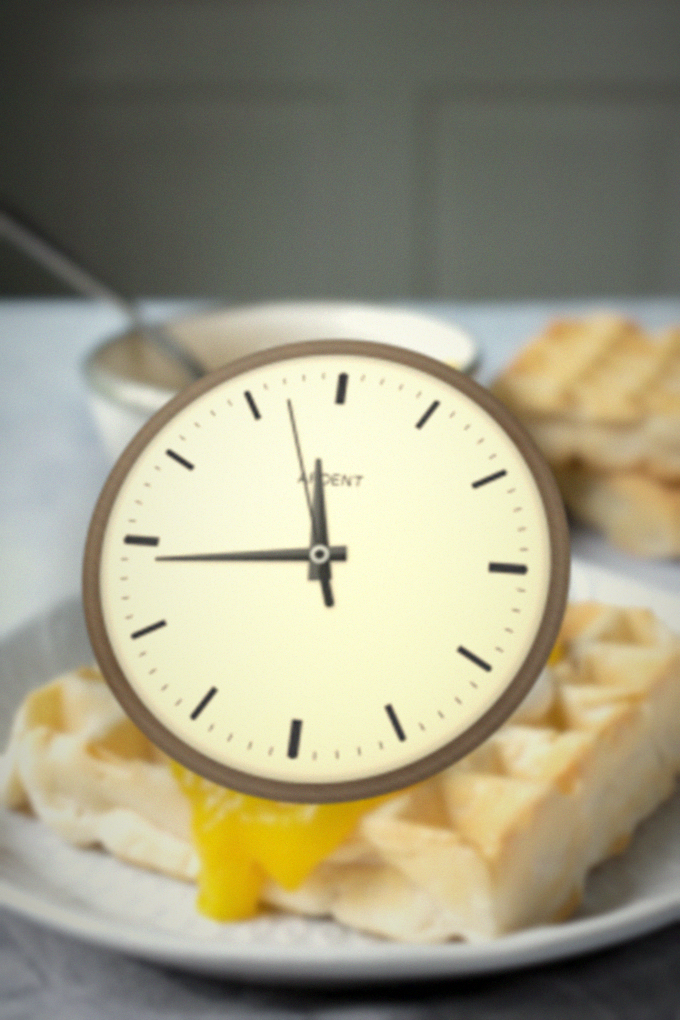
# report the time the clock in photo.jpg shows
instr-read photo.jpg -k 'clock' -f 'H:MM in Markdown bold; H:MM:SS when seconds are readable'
**11:43:57**
